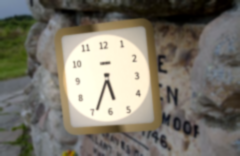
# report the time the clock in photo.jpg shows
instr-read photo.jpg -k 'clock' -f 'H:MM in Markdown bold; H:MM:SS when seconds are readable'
**5:34**
